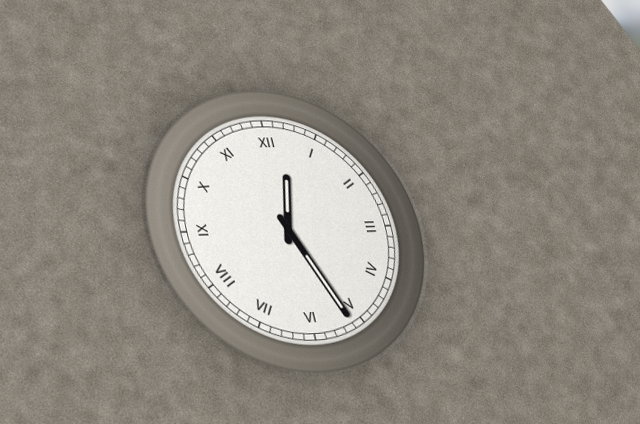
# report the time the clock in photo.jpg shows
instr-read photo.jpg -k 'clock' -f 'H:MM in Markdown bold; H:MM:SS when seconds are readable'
**12:26**
